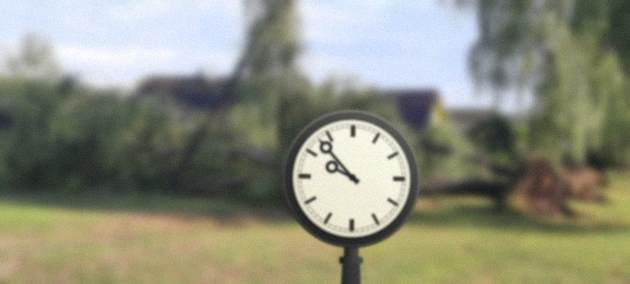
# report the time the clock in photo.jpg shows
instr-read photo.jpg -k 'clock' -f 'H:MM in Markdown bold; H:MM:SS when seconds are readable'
**9:53**
